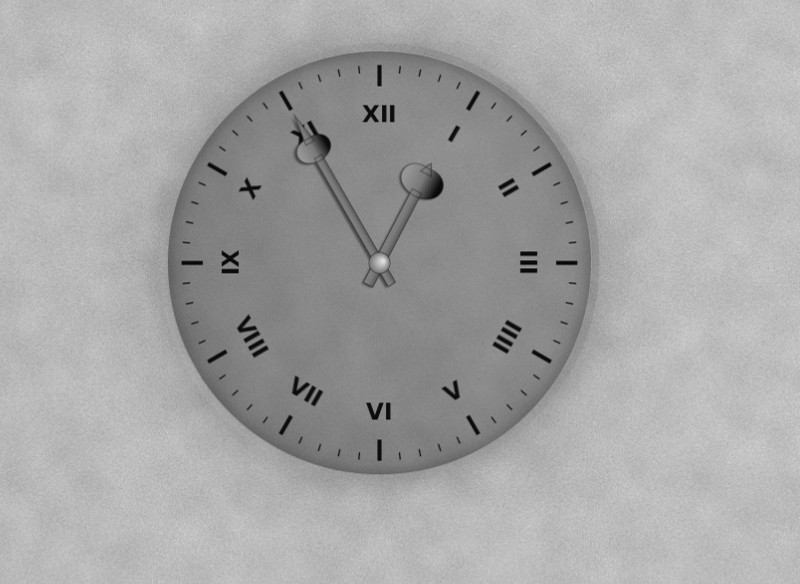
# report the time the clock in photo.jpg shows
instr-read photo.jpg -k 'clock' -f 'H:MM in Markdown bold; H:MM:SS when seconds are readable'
**12:55**
